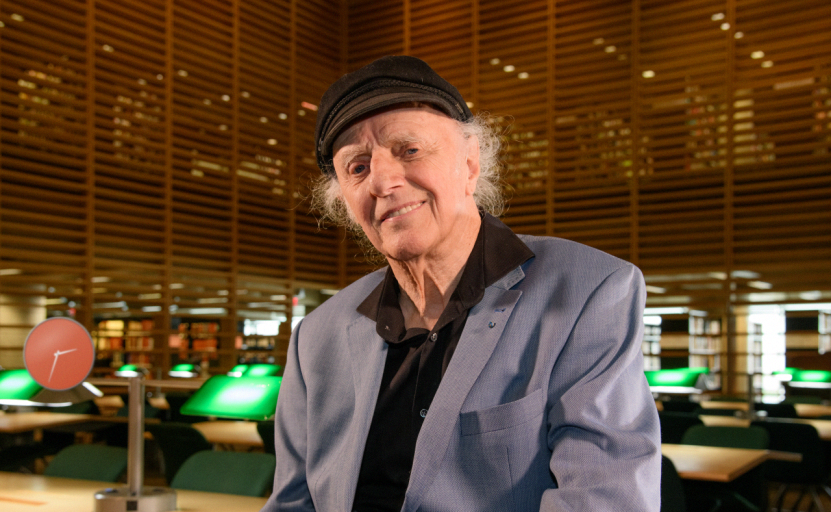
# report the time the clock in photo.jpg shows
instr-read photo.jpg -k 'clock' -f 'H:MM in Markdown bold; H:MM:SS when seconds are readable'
**2:33**
